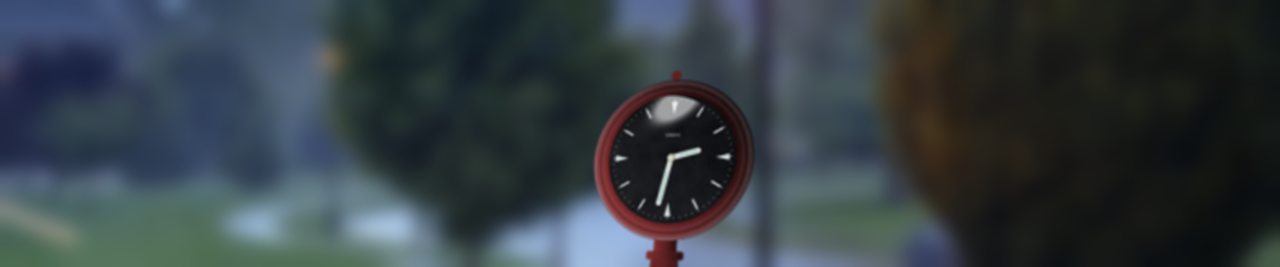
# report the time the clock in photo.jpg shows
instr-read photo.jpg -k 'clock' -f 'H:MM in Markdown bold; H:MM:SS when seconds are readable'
**2:32**
